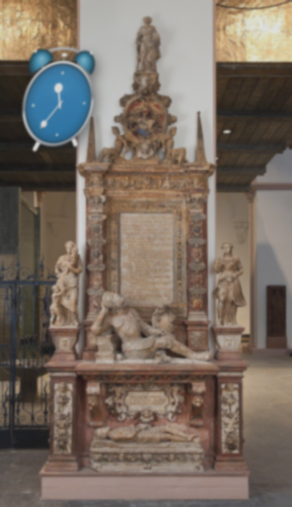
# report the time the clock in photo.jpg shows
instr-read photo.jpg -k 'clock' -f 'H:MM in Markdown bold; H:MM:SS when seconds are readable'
**11:37**
